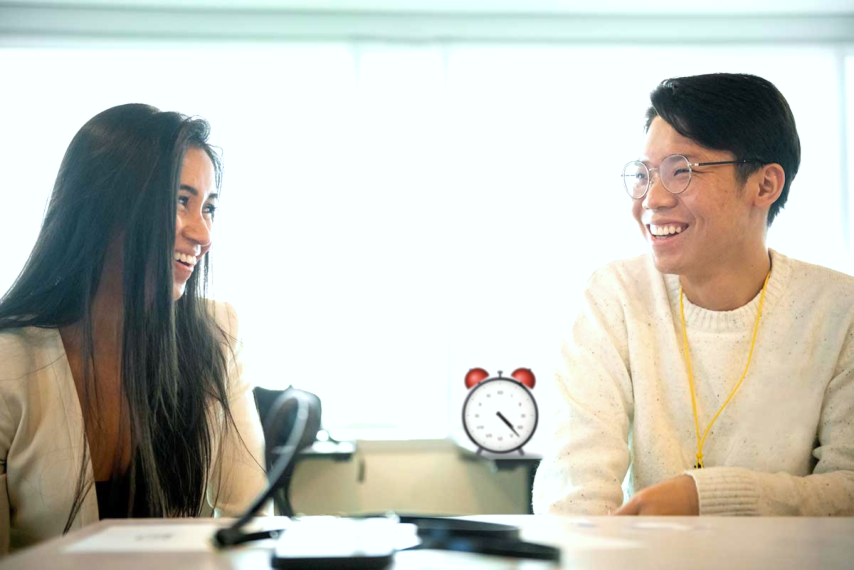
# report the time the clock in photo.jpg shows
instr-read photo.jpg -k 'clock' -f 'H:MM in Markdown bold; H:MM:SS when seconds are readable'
**4:23**
